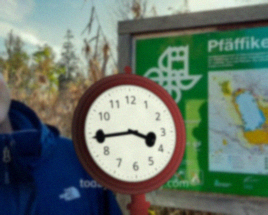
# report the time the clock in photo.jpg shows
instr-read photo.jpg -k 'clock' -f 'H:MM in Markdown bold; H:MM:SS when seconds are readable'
**3:44**
